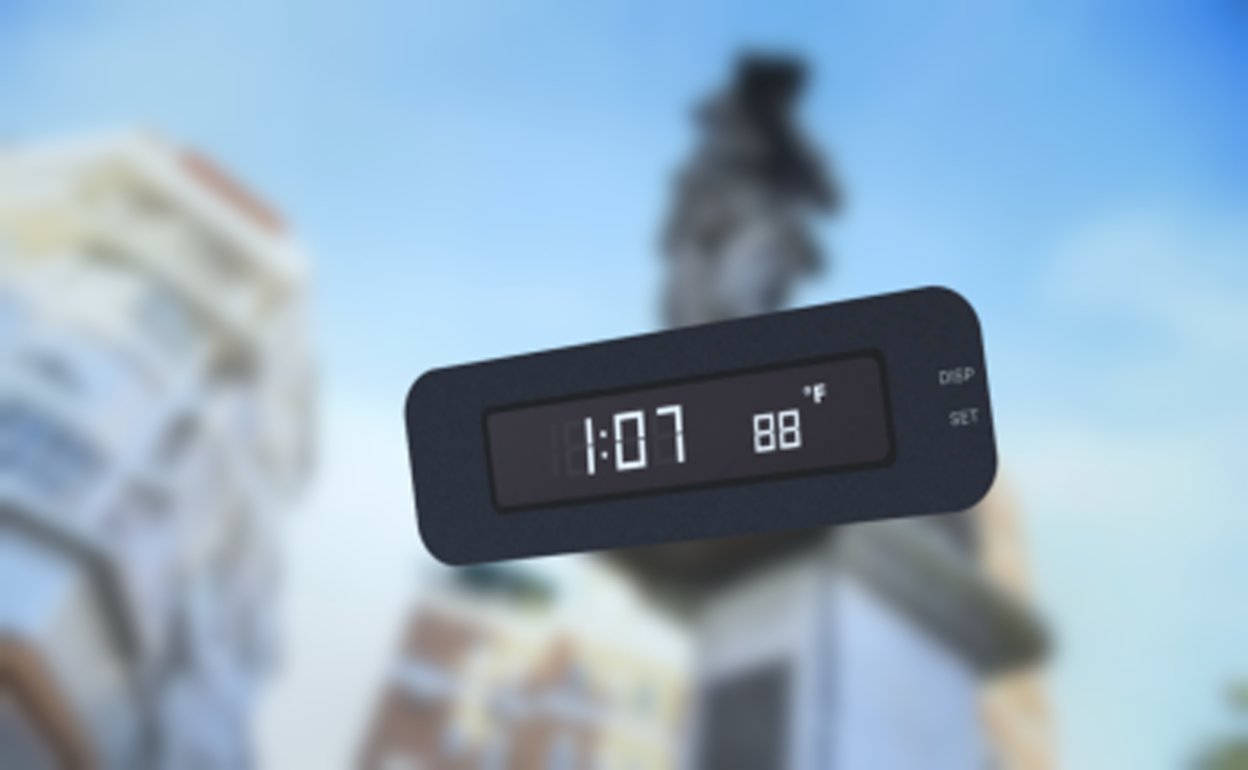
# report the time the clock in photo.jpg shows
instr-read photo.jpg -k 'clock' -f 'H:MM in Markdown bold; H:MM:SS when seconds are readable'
**1:07**
